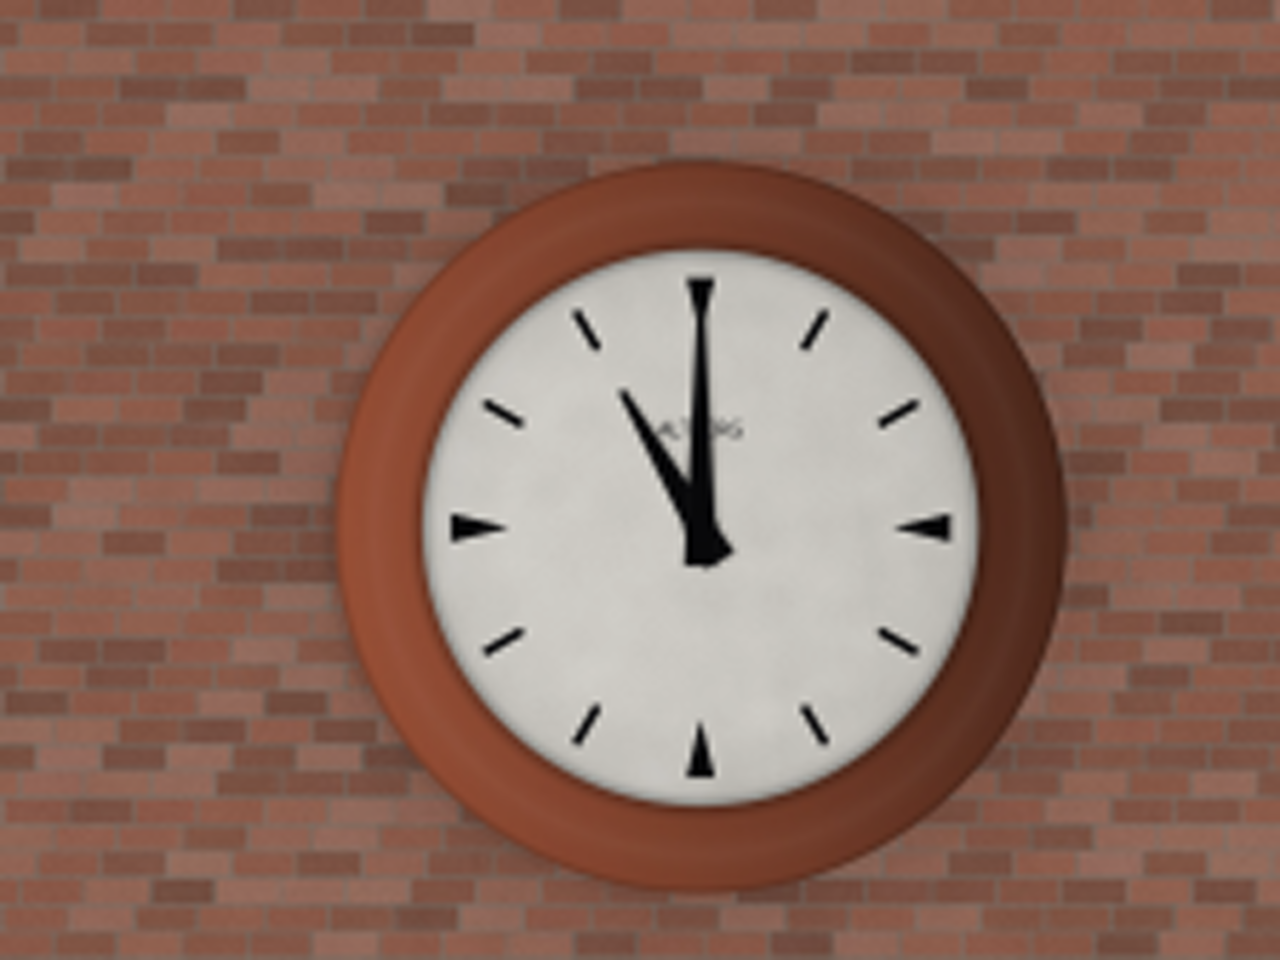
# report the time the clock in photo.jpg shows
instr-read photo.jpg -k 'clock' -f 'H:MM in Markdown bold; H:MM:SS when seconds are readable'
**11:00**
